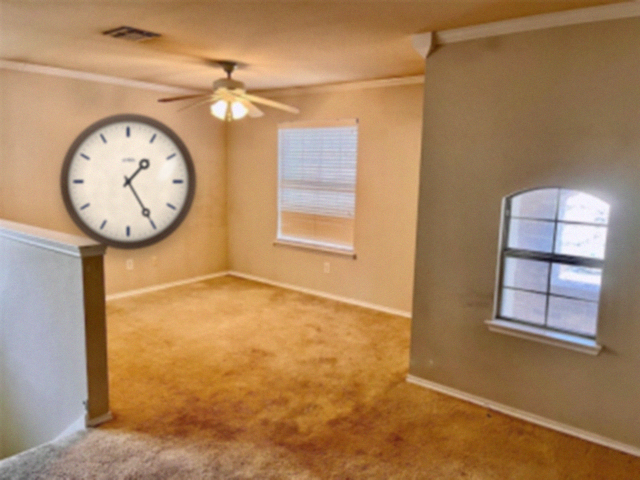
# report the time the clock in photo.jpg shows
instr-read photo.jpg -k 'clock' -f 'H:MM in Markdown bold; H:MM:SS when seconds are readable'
**1:25**
